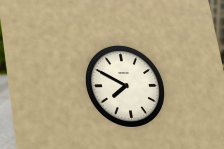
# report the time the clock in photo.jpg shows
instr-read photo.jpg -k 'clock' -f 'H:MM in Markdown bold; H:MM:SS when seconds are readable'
**7:50**
